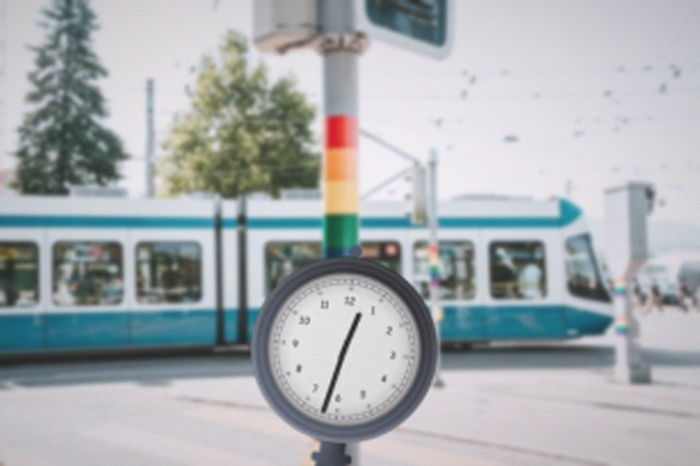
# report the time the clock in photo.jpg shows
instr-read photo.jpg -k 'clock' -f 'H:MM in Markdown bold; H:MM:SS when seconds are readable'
**12:32**
